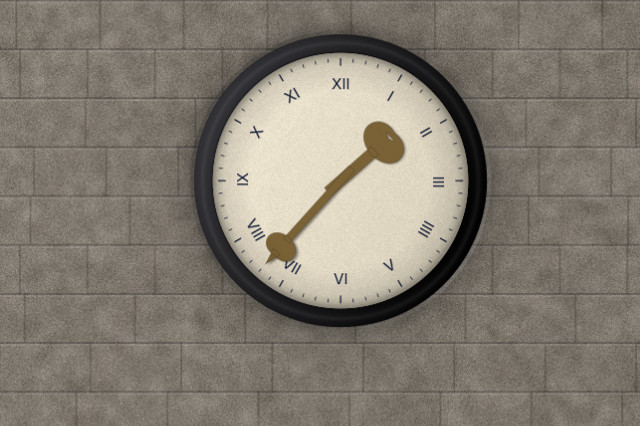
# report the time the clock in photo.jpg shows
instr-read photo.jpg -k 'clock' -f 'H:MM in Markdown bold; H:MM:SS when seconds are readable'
**1:37**
